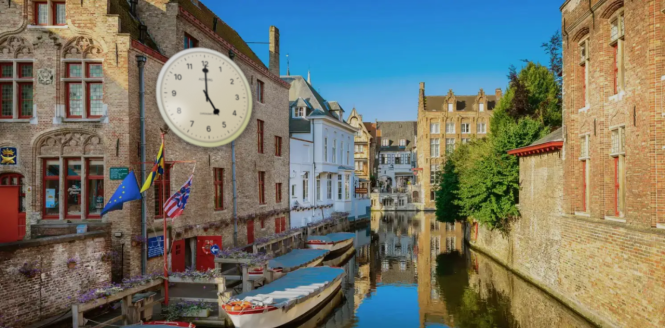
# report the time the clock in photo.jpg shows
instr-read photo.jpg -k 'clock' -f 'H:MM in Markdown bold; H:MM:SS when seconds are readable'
**5:00**
